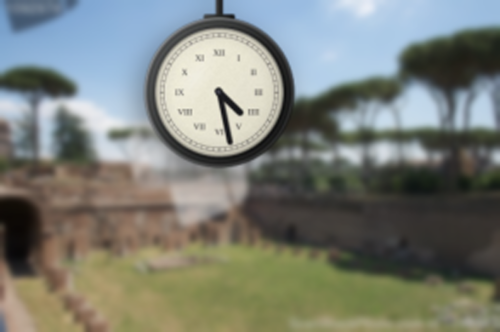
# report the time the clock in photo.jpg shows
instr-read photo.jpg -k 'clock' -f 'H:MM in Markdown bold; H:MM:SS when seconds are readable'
**4:28**
